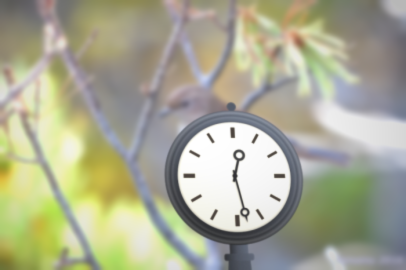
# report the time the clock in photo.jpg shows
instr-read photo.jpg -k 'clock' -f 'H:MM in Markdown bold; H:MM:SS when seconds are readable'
**12:28**
